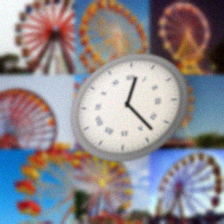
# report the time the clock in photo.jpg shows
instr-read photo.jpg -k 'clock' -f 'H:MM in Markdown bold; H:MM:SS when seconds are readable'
**12:23**
